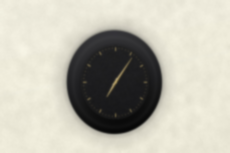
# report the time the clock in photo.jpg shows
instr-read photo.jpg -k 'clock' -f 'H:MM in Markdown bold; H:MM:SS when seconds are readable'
**7:06**
